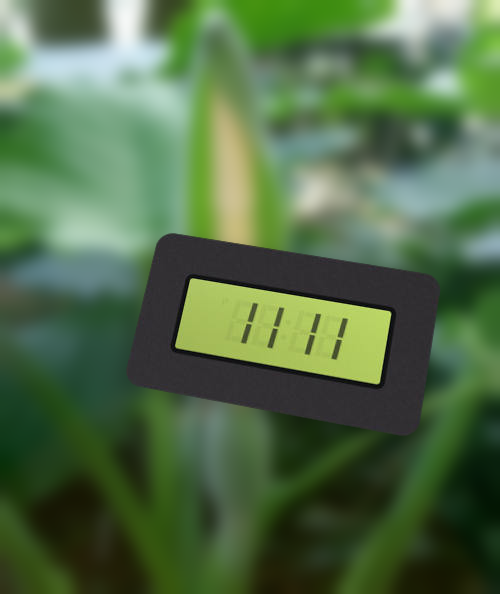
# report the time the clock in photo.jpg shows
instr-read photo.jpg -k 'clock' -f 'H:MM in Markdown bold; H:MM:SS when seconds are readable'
**11:11**
